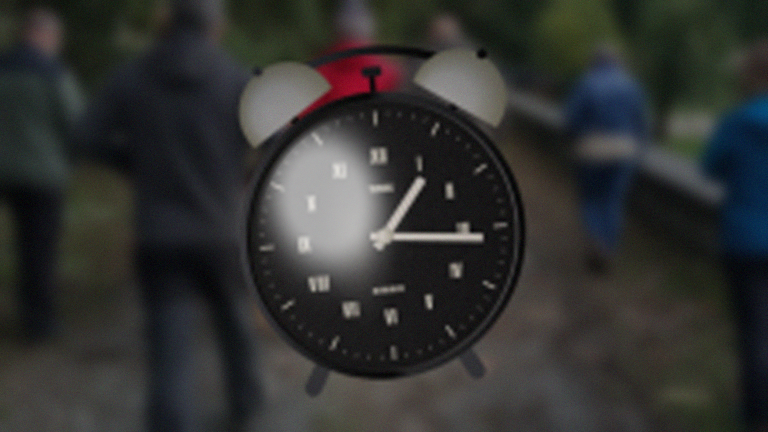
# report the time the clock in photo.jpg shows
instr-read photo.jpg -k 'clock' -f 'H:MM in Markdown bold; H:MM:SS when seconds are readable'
**1:16**
